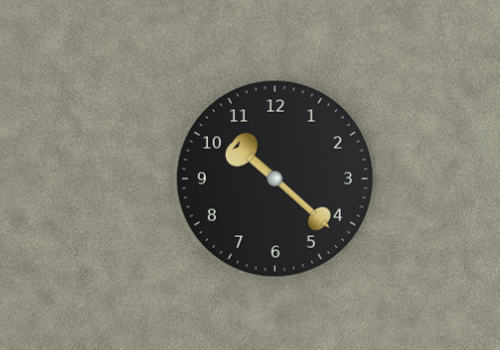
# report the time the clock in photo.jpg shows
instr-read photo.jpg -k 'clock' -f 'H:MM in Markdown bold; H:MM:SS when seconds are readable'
**10:22**
